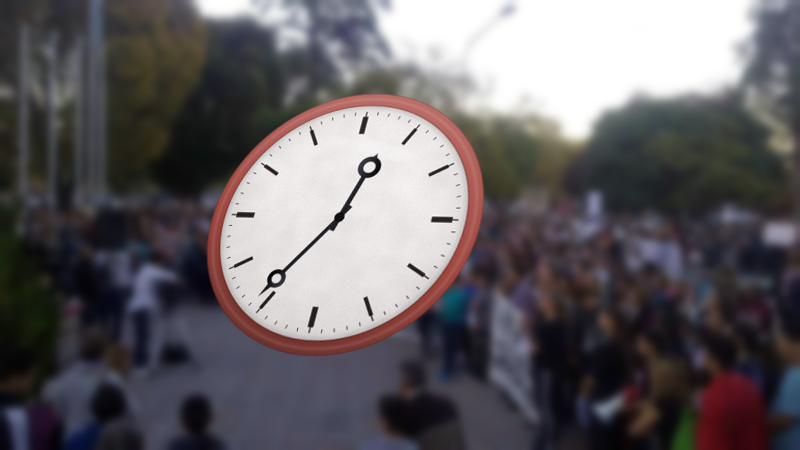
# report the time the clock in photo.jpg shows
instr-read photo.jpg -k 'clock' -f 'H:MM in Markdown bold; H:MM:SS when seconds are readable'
**12:36**
